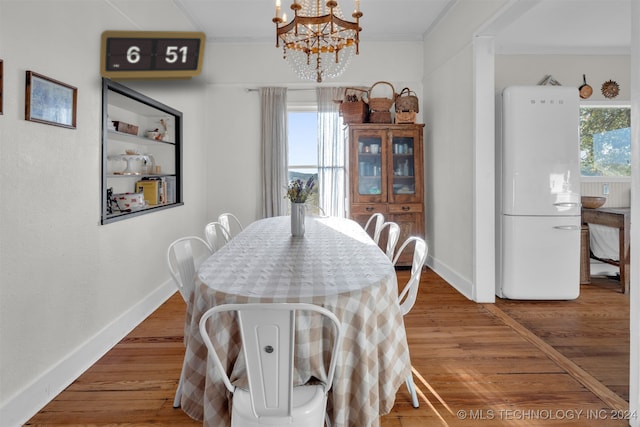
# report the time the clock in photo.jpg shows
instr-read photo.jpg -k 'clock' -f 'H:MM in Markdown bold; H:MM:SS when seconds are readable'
**6:51**
